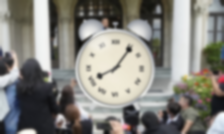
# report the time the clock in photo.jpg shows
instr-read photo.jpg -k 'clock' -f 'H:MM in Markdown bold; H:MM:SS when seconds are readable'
**8:06**
